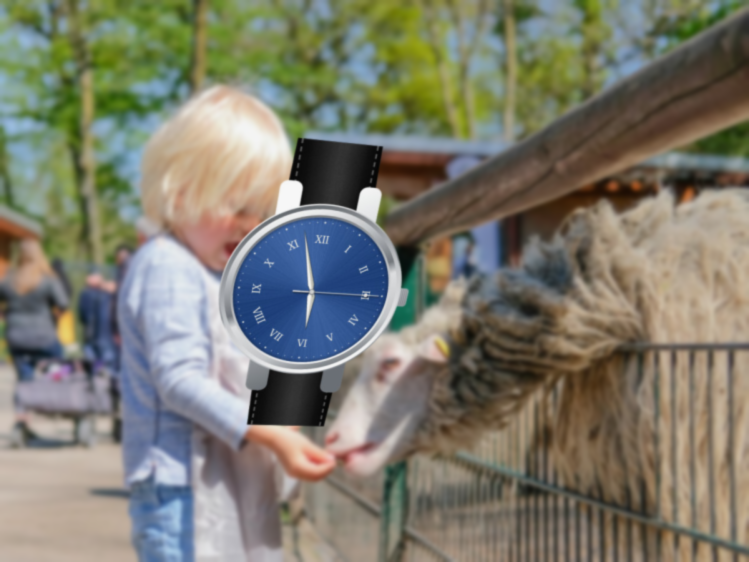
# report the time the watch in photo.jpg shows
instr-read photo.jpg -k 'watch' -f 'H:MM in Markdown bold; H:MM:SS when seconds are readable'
**5:57:15**
